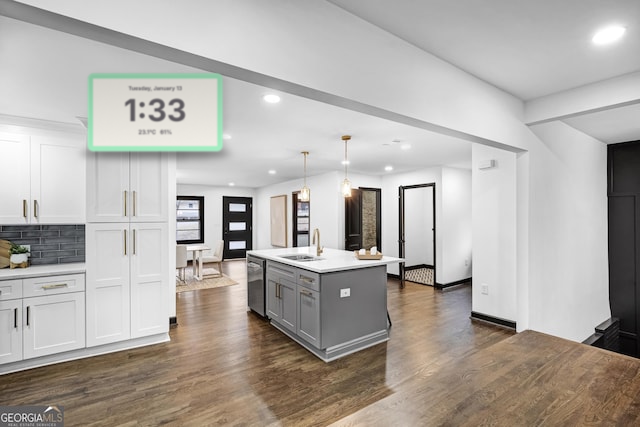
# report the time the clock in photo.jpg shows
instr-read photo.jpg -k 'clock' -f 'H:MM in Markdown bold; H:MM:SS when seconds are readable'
**1:33**
